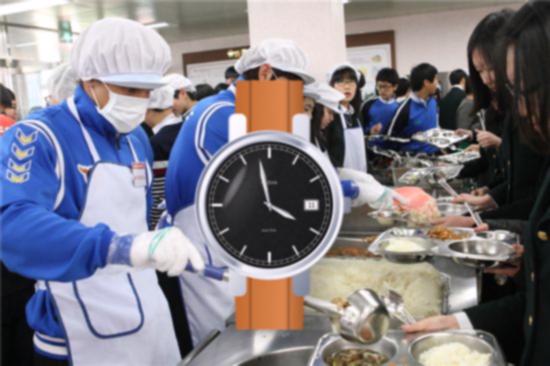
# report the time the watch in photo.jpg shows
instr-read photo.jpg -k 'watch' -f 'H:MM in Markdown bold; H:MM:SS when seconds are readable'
**3:58**
